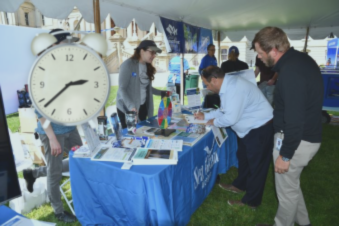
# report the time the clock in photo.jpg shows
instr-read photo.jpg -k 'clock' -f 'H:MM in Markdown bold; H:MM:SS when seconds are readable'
**2:38**
